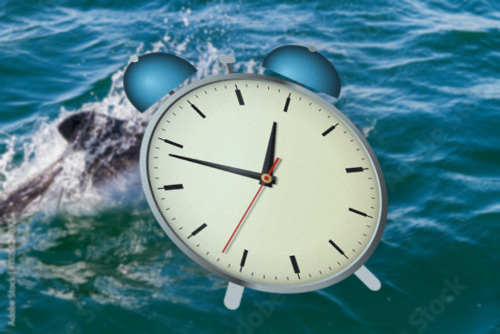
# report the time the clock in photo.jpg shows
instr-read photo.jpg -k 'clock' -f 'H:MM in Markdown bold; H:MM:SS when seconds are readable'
**12:48:37**
